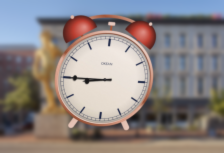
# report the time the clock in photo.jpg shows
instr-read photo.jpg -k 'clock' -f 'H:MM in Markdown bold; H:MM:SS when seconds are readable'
**8:45**
